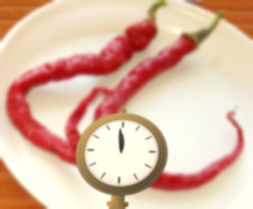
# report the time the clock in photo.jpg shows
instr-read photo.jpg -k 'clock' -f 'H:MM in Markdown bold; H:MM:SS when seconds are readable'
**11:59**
